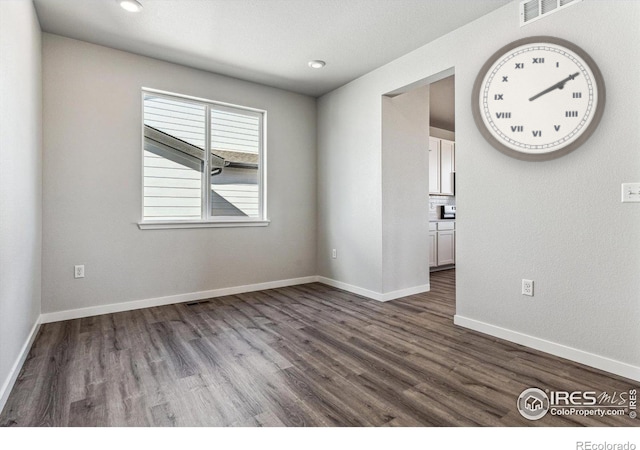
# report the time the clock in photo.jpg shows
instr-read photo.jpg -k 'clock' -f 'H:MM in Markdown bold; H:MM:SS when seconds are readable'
**2:10**
